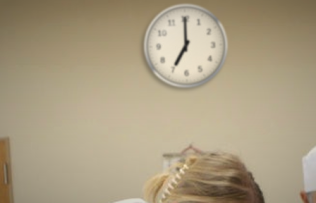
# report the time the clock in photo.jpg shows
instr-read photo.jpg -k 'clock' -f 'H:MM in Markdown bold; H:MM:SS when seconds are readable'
**7:00**
